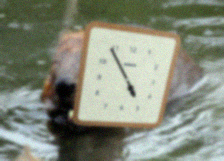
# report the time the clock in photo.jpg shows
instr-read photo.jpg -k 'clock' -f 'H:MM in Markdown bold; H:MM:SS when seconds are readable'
**4:54**
